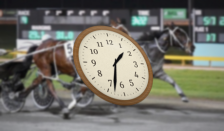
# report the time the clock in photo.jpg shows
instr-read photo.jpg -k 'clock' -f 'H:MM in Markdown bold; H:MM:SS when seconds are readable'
**1:33**
